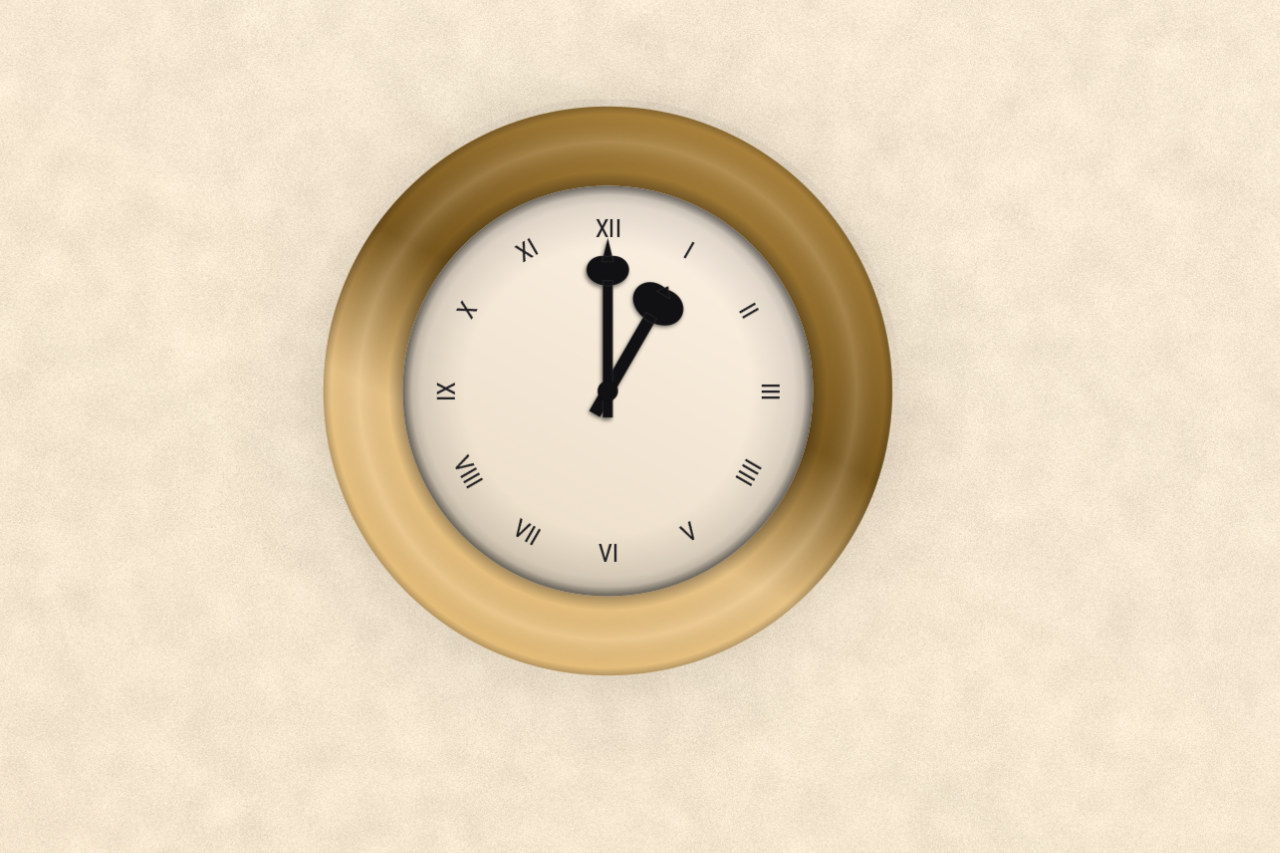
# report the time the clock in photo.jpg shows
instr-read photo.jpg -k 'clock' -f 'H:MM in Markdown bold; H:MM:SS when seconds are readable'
**1:00**
